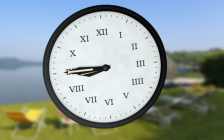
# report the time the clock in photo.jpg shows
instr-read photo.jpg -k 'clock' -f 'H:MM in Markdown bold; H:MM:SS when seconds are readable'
**8:45**
